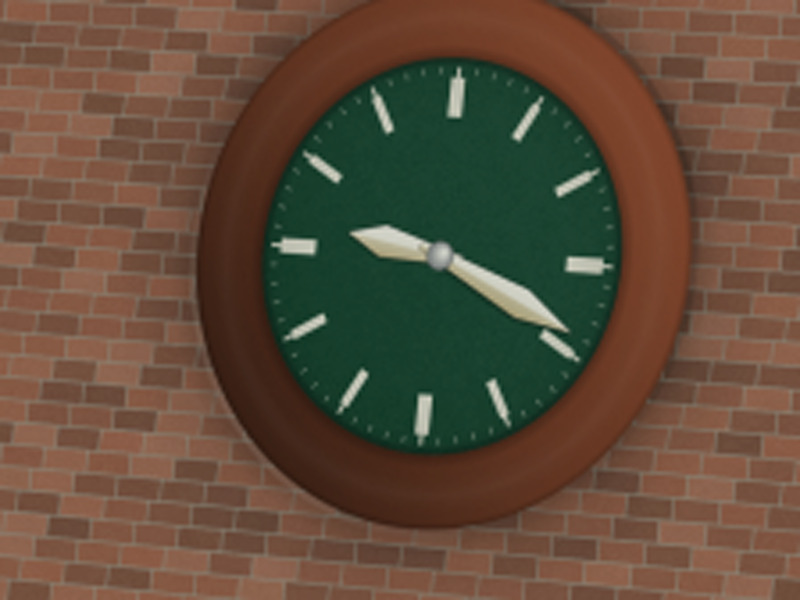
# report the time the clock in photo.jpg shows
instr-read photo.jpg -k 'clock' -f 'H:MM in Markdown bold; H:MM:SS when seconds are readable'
**9:19**
